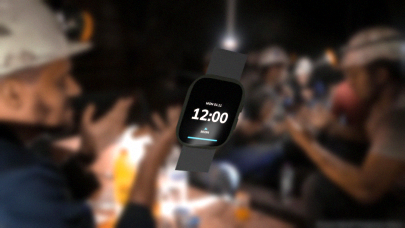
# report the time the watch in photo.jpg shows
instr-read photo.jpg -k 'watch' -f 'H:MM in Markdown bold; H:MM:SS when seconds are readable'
**12:00**
